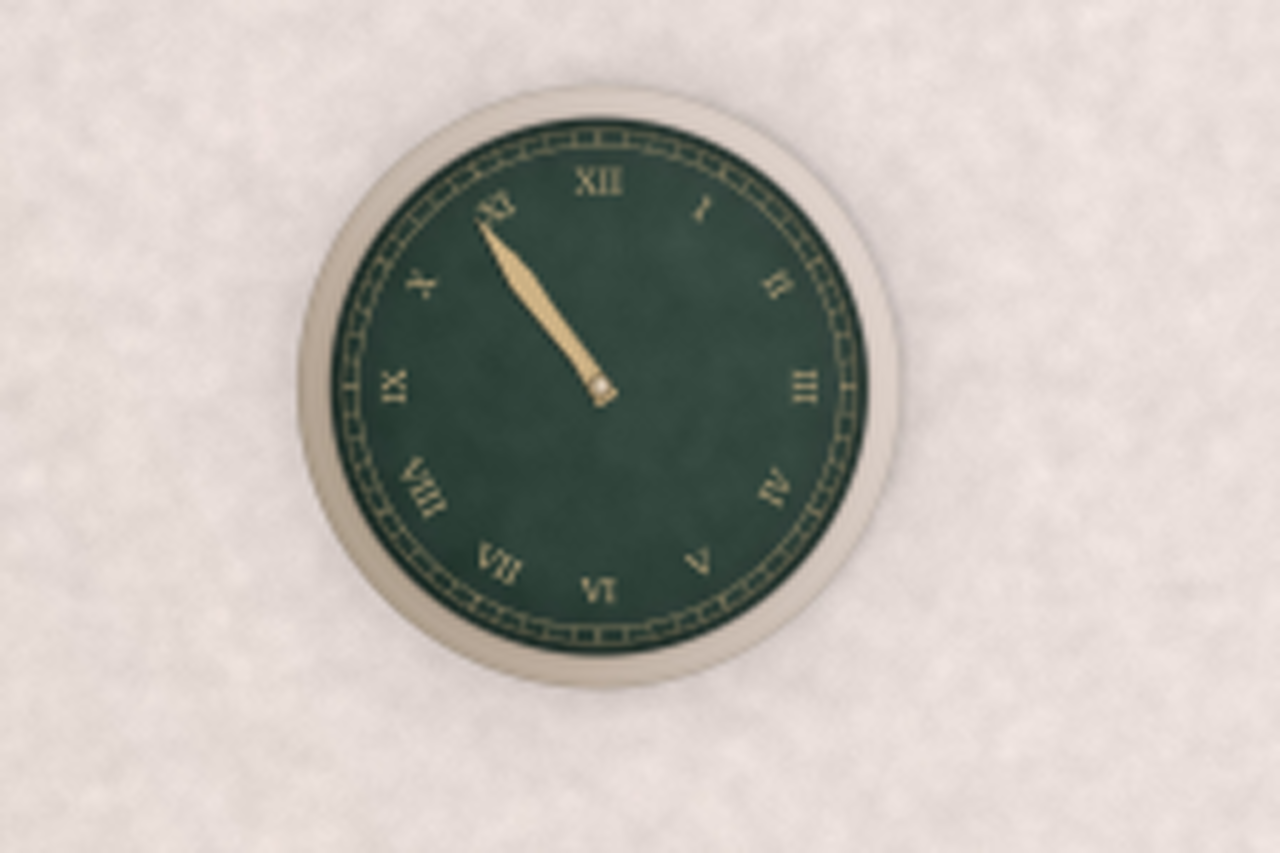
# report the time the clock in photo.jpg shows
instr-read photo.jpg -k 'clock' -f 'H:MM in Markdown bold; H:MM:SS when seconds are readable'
**10:54**
